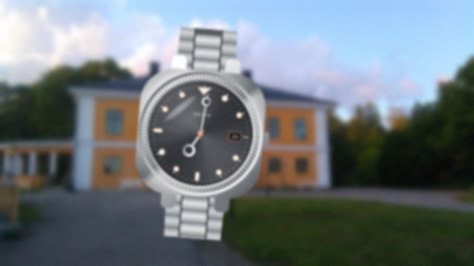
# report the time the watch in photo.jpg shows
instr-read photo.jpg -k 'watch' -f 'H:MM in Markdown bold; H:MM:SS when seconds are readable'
**7:01**
